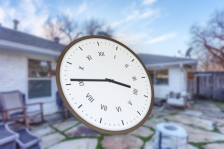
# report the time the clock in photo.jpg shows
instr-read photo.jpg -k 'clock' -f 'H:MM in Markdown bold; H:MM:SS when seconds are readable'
**3:46**
